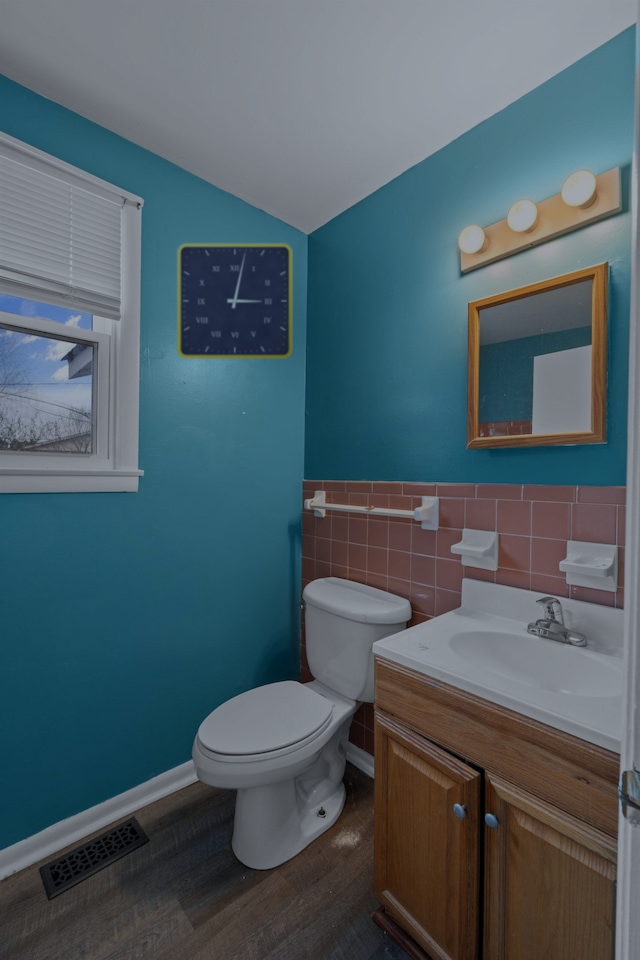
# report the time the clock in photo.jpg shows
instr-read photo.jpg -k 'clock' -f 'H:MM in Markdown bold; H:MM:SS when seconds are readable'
**3:02**
